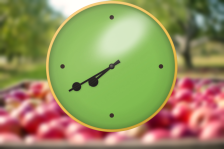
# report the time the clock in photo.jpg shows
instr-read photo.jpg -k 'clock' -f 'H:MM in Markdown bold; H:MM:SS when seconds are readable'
**7:40**
